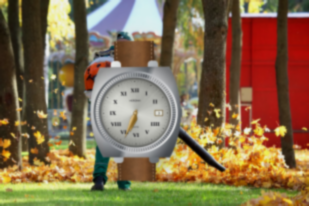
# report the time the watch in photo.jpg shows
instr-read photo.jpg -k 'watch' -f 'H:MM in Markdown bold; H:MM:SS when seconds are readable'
**6:34**
